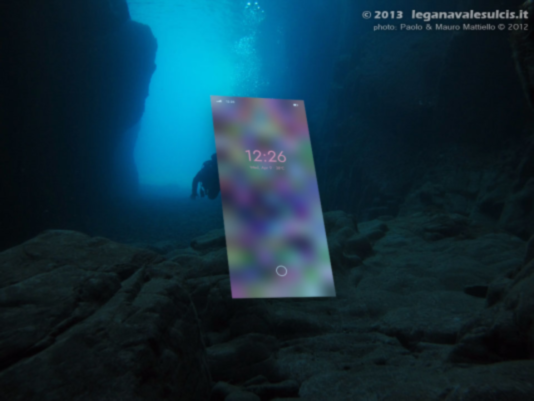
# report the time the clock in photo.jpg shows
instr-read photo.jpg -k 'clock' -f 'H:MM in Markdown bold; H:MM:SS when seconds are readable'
**12:26**
